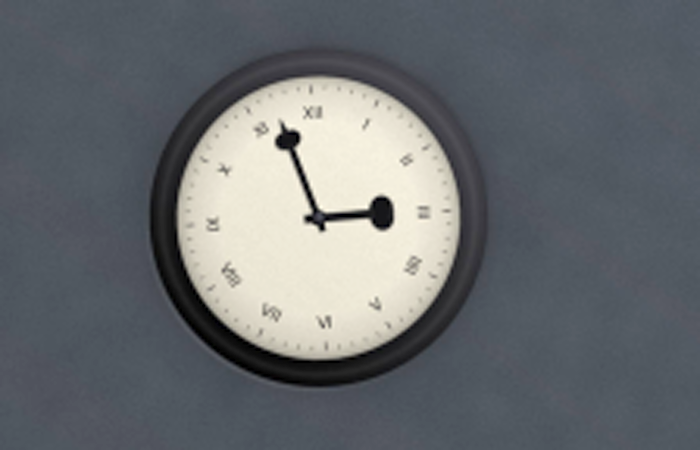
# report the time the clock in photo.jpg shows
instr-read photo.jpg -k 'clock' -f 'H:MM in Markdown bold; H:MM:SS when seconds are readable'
**2:57**
